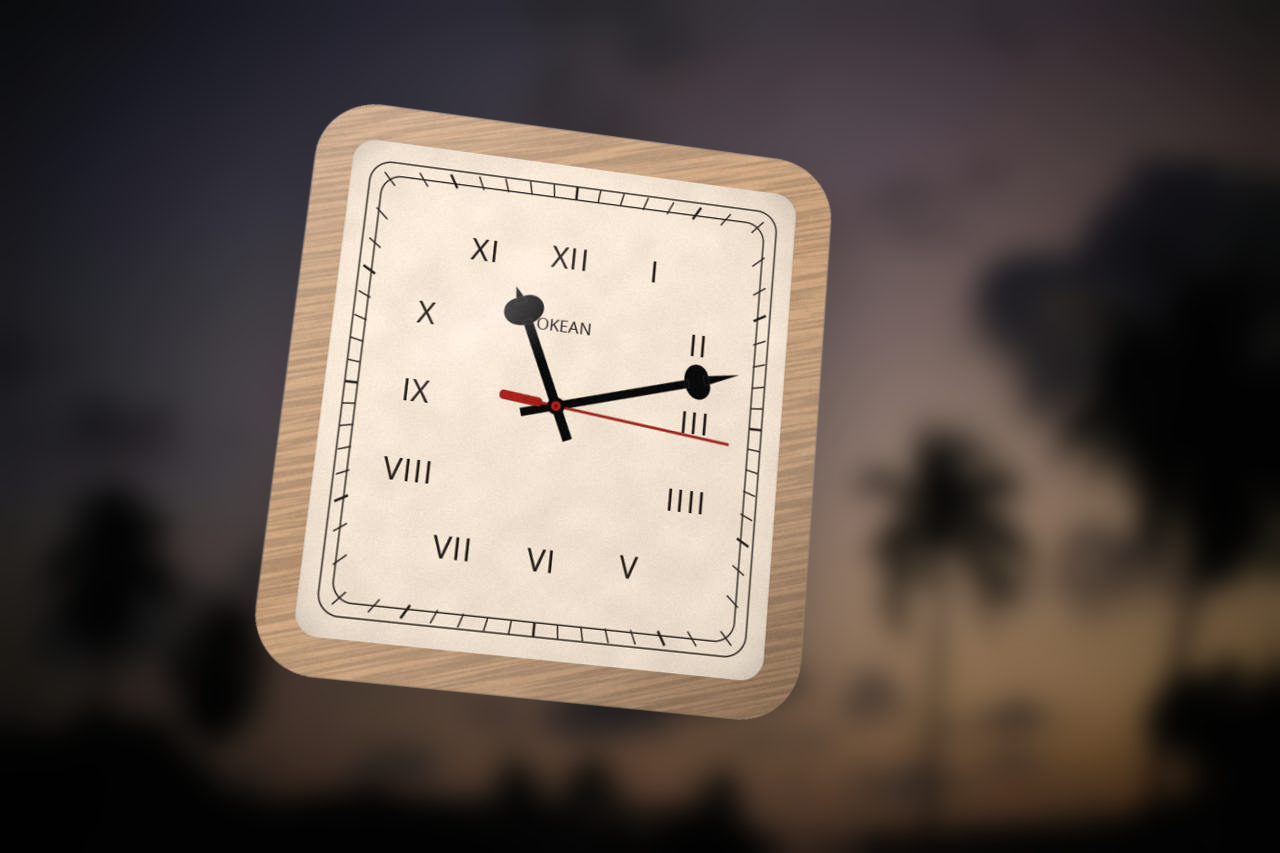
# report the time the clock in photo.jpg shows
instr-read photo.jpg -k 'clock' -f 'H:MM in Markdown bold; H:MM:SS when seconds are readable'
**11:12:16**
